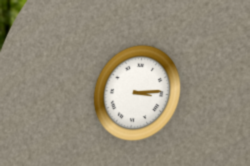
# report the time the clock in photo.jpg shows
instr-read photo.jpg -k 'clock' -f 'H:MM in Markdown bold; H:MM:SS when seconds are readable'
**3:14**
